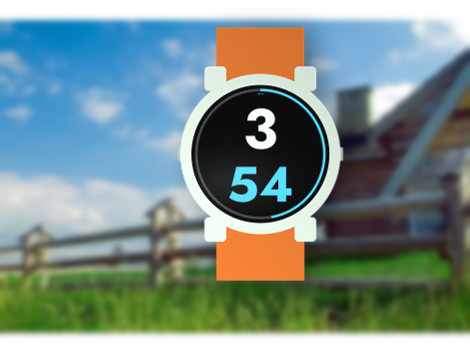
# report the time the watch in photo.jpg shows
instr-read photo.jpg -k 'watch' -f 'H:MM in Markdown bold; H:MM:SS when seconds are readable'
**3:54**
